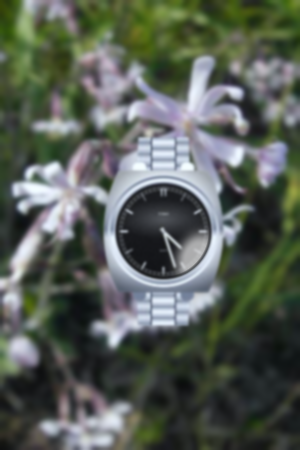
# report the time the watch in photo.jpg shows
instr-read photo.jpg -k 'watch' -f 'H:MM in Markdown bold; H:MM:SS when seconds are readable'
**4:27**
